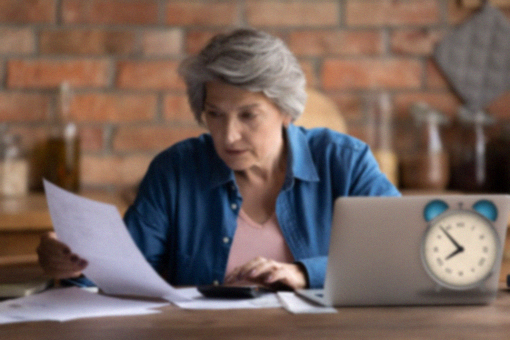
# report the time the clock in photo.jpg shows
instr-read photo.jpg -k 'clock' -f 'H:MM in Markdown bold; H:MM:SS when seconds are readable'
**7:53**
